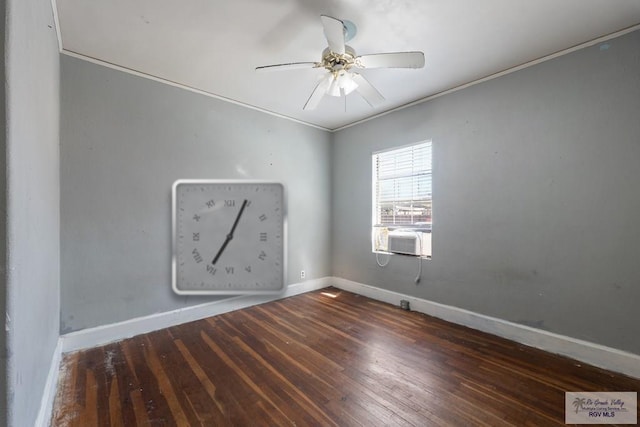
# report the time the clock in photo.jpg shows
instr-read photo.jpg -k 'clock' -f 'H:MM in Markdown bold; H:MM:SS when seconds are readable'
**7:04**
